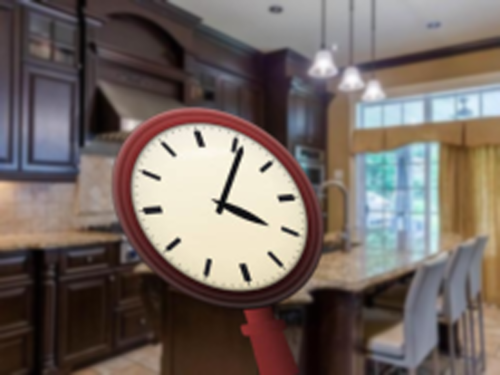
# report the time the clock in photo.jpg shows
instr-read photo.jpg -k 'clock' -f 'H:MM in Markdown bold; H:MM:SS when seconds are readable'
**4:06**
